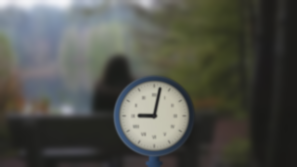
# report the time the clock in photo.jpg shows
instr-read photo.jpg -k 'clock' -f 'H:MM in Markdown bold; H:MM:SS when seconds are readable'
**9:02**
